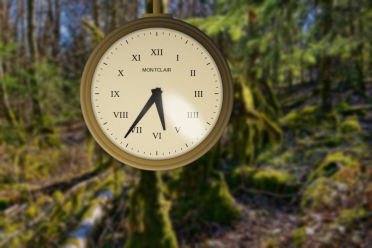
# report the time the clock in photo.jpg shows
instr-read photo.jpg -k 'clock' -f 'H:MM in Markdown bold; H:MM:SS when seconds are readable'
**5:36**
